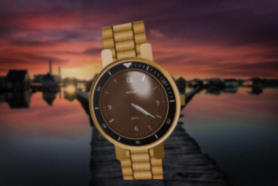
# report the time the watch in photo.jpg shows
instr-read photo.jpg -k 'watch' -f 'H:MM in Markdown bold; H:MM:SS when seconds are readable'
**4:21**
